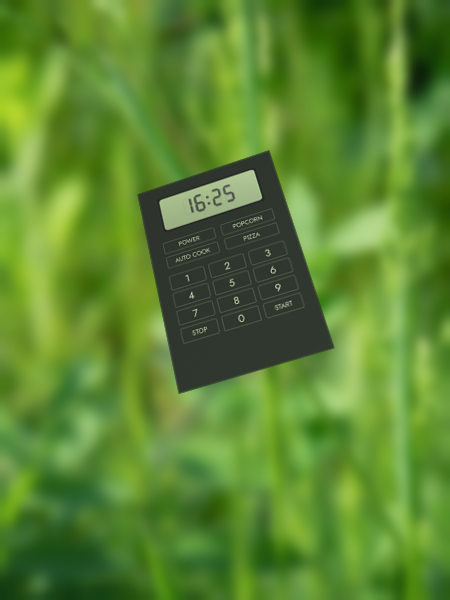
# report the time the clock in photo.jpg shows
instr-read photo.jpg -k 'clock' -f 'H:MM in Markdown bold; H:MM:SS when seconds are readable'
**16:25**
